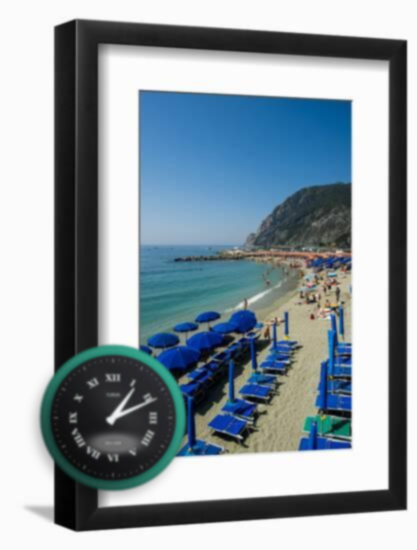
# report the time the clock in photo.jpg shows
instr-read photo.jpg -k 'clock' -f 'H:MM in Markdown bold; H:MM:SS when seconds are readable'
**1:11**
